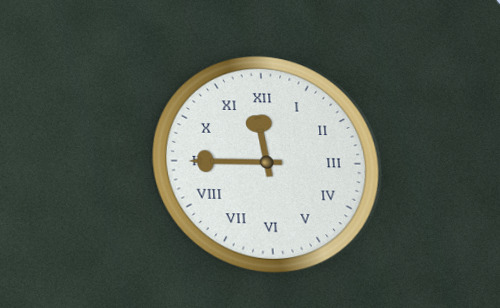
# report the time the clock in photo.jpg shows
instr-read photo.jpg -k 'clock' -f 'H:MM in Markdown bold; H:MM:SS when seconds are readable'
**11:45**
